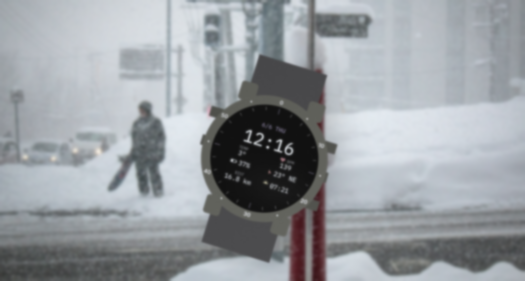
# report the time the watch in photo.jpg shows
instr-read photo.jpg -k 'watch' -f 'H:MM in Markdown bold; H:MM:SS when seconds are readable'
**12:16**
